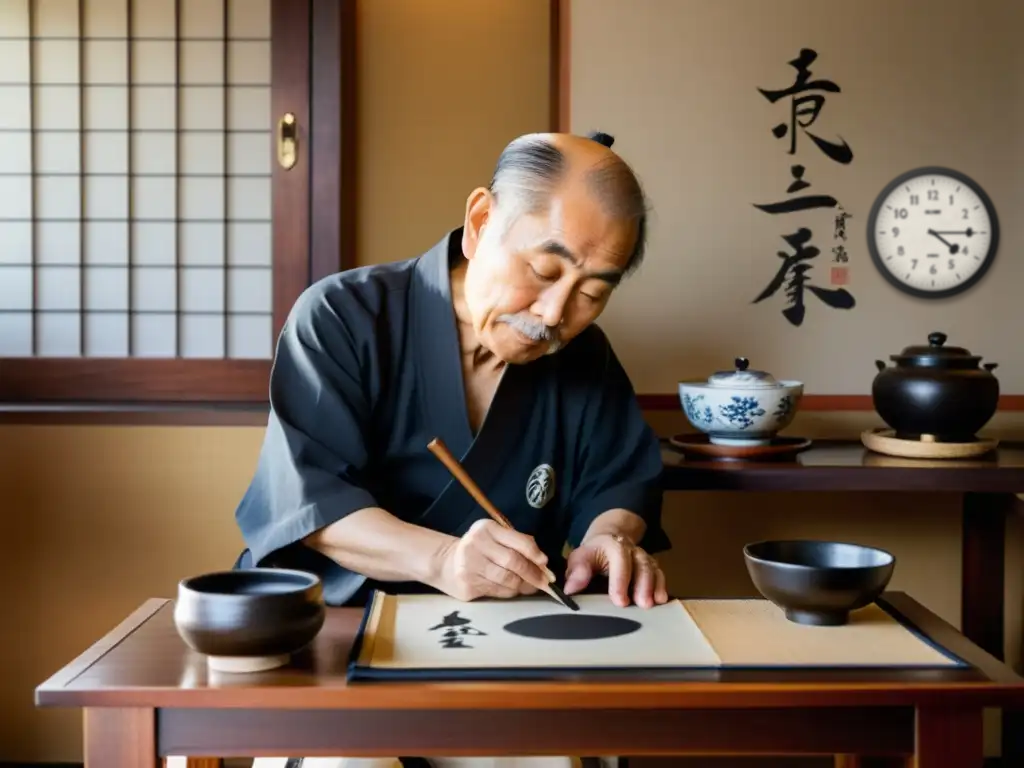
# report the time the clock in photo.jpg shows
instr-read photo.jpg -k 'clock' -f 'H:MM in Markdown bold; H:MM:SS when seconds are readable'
**4:15**
